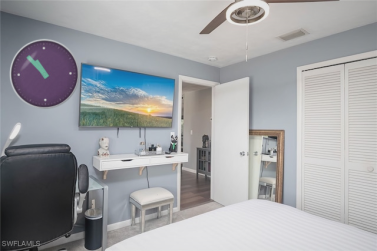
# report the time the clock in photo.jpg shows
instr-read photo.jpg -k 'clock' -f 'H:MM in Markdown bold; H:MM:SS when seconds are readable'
**10:53**
